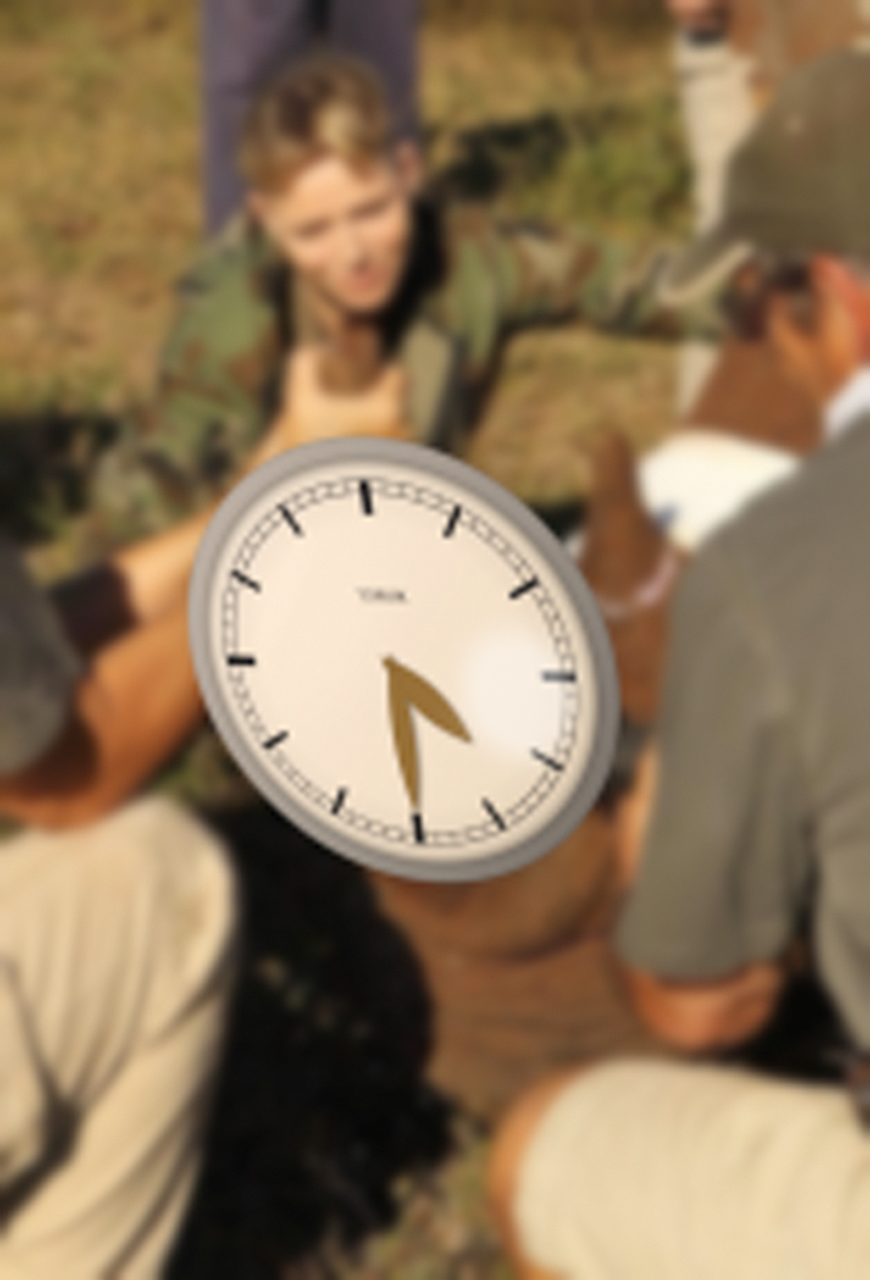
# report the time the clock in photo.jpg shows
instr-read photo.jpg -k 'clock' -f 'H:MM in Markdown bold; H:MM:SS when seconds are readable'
**4:30**
